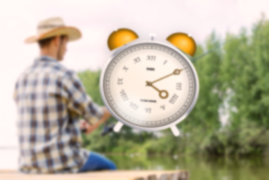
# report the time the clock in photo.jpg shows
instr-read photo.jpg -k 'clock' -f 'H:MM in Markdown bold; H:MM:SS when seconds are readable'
**4:10**
